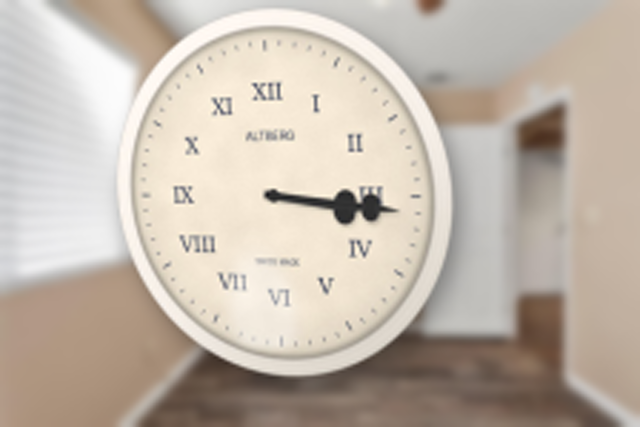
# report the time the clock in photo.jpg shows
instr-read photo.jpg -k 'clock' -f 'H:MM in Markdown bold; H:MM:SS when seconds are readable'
**3:16**
